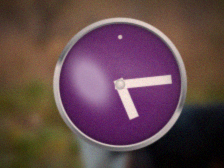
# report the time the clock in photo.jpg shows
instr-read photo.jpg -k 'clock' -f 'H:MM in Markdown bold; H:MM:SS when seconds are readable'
**5:14**
